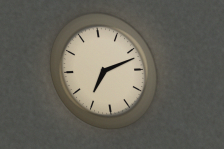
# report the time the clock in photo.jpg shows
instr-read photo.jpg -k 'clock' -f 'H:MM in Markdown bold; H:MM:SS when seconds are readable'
**7:12**
